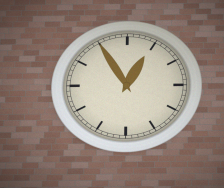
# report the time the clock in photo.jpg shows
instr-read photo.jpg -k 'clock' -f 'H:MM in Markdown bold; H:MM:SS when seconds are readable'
**12:55**
